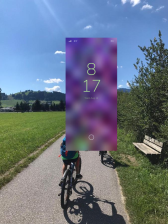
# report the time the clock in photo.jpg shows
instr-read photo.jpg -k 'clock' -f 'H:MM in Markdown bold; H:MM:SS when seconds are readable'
**8:17**
